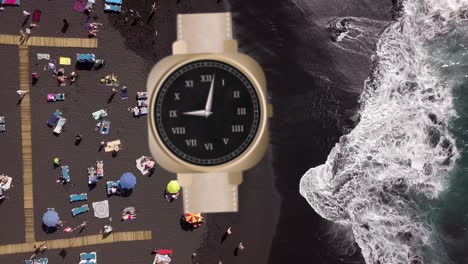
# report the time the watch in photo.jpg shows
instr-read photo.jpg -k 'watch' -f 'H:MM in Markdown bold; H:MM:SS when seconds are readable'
**9:02**
